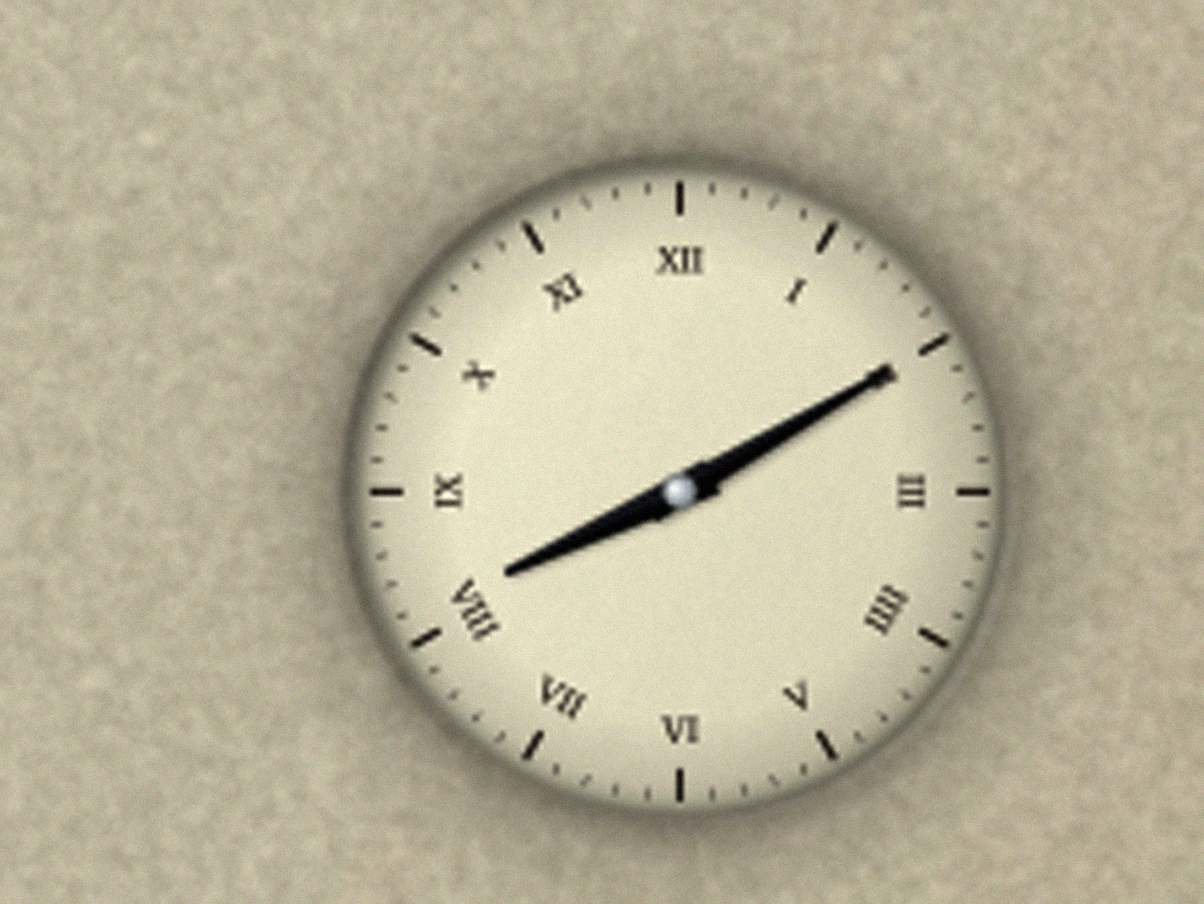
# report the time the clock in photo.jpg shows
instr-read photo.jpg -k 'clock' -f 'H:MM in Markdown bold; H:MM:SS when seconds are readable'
**8:10**
